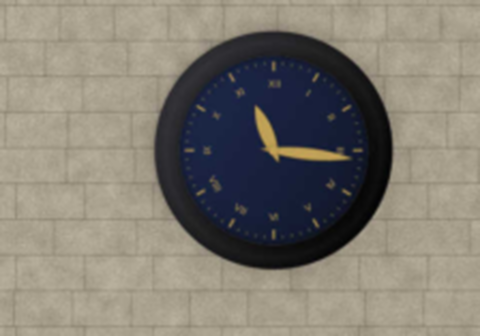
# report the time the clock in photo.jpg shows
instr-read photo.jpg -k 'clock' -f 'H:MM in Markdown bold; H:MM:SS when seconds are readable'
**11:16**
